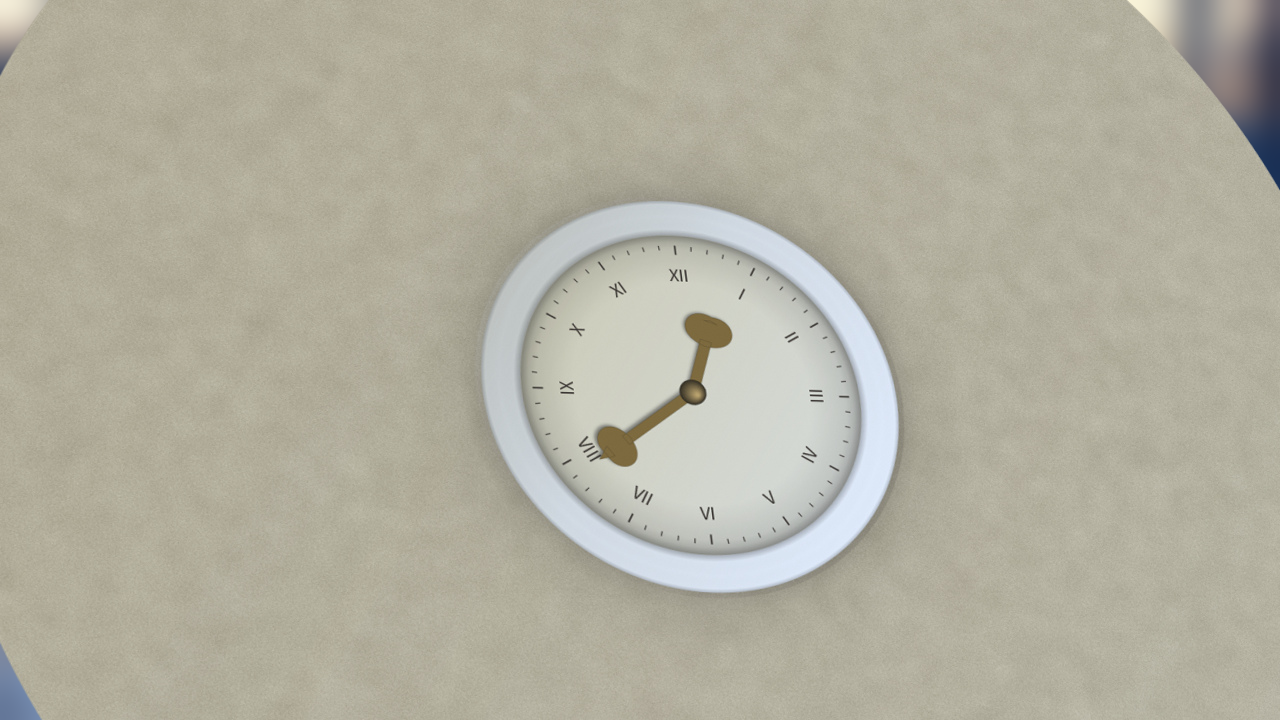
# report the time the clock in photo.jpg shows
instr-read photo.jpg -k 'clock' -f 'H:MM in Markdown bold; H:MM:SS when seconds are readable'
**12:39**
